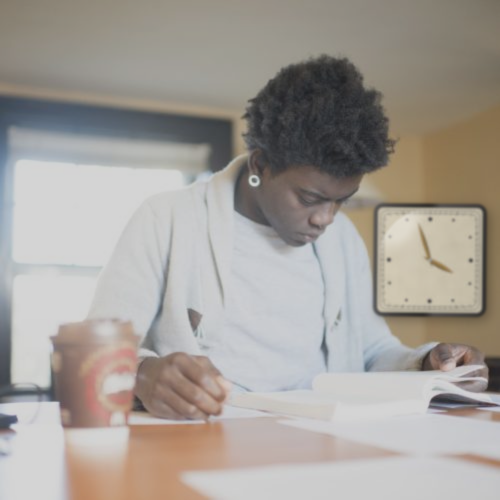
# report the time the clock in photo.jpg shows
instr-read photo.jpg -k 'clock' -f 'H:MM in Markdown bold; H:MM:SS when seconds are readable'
**3:57**
